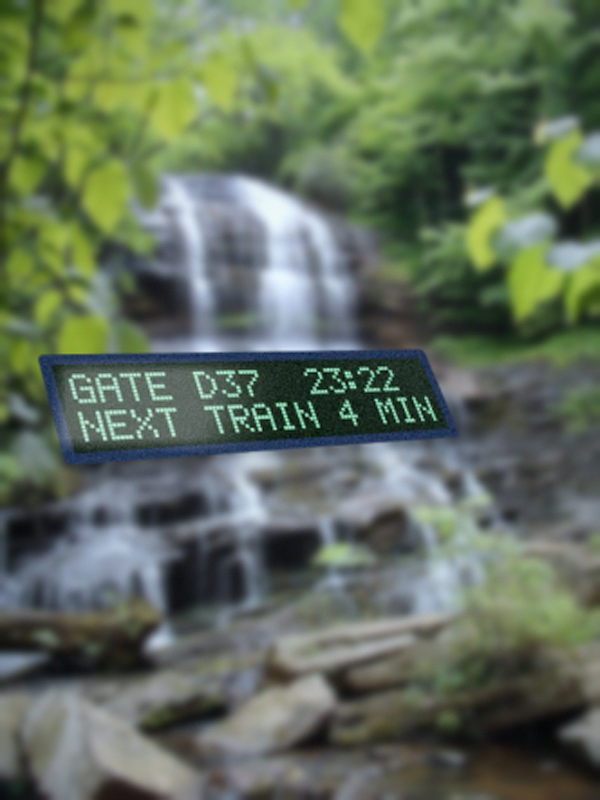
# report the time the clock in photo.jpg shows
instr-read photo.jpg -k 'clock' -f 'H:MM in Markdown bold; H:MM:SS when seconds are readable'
**23:22**
